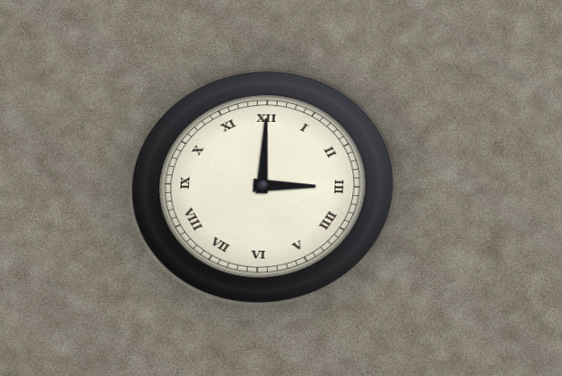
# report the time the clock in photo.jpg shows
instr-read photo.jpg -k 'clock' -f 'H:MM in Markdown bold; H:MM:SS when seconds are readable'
**3:00**
